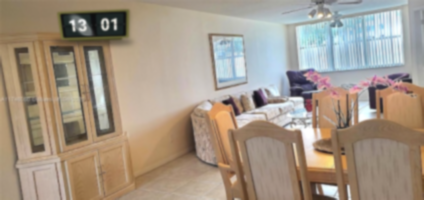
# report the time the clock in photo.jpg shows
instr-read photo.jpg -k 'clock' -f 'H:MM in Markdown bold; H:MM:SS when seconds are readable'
**13:01**
